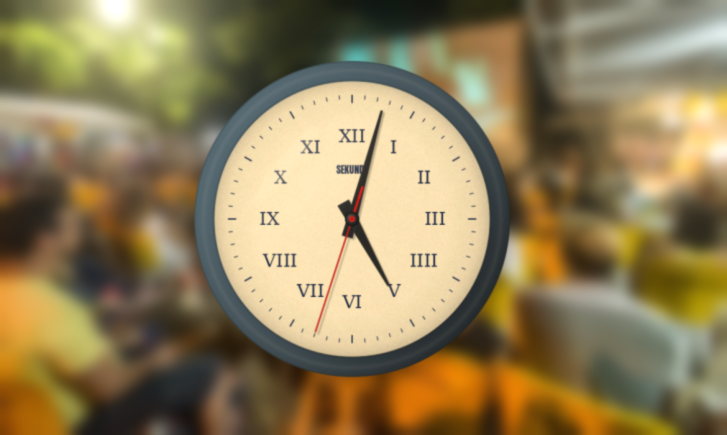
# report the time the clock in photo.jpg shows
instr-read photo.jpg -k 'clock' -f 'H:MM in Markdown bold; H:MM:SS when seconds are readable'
**5:02:33**
